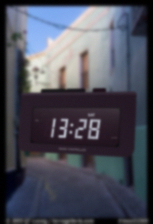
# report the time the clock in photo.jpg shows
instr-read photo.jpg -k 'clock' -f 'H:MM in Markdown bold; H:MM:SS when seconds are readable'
**13:28**
